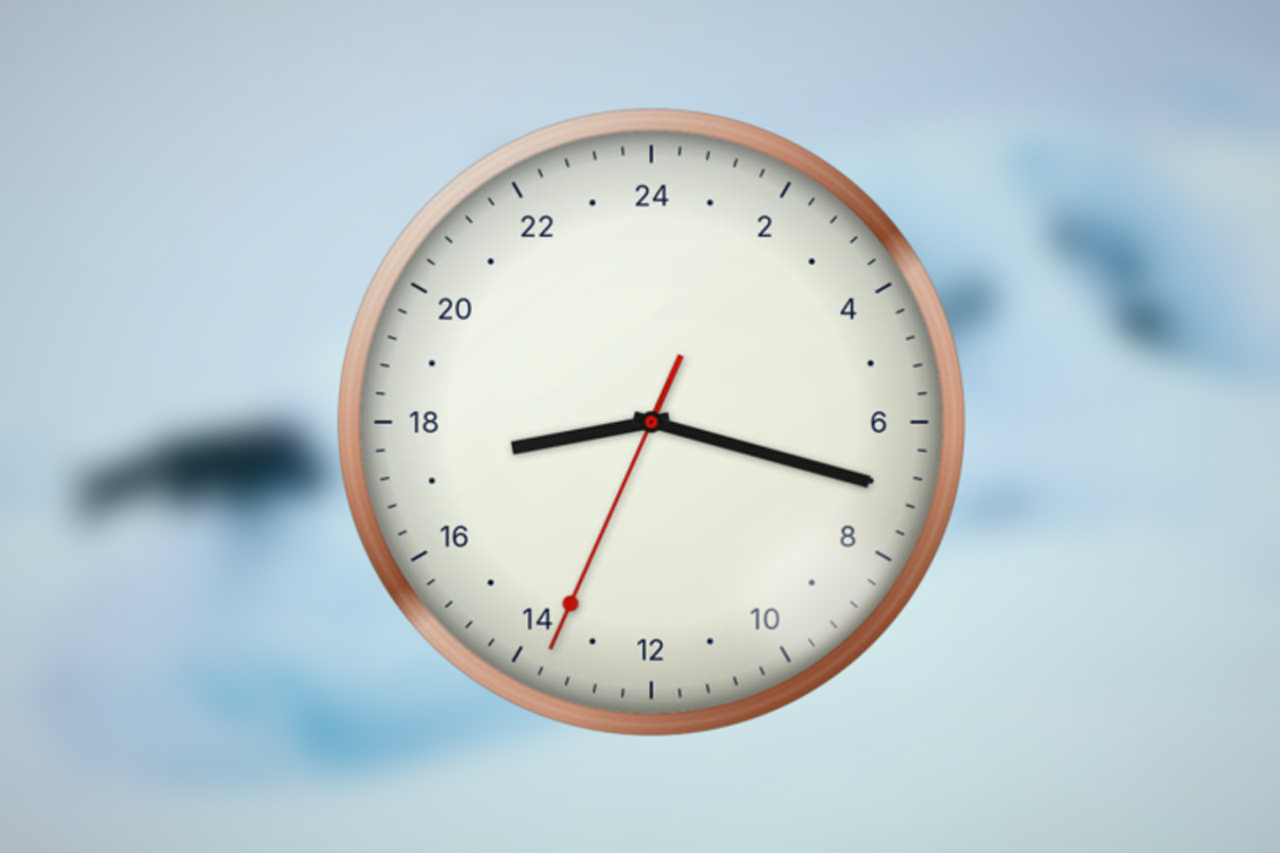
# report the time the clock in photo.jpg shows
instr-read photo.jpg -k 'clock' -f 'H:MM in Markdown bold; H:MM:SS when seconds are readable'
**17:17:34**
